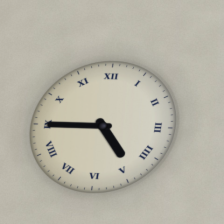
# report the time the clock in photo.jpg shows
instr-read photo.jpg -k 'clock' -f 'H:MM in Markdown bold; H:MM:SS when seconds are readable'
**4:45**
